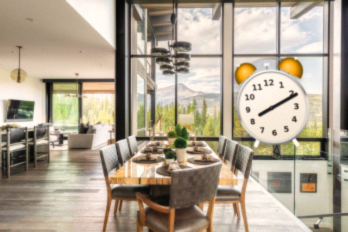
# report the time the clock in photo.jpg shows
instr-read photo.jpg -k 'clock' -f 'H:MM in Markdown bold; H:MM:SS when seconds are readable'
**8:11**
